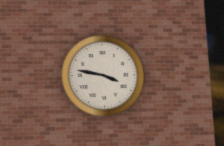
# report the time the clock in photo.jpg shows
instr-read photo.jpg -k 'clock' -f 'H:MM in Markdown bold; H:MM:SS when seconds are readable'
**3:47**
